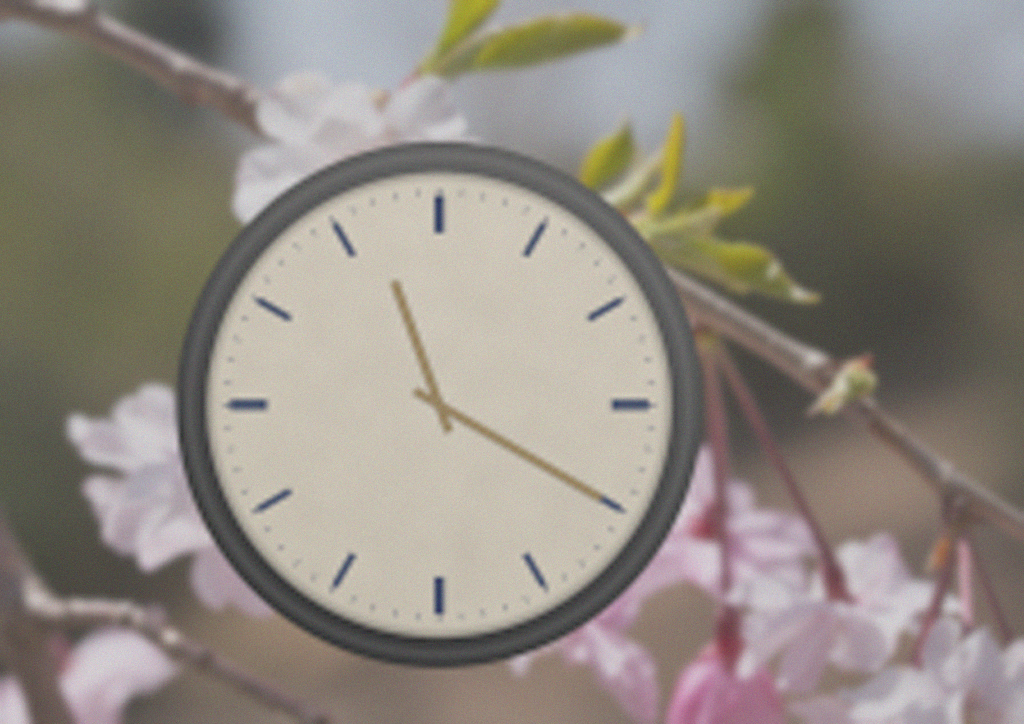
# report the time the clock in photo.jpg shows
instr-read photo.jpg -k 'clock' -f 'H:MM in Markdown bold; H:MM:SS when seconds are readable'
**11:20**
